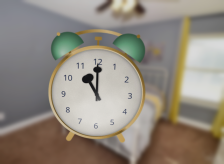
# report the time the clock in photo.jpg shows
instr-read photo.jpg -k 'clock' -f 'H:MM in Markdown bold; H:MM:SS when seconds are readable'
**11:00**
